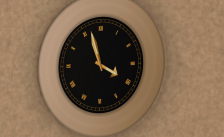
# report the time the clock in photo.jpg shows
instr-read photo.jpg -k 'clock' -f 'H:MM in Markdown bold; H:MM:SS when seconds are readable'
**3:57**
